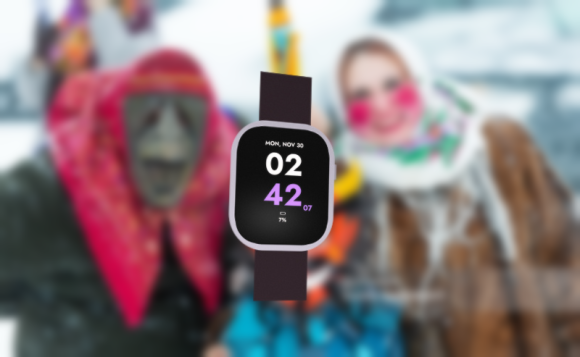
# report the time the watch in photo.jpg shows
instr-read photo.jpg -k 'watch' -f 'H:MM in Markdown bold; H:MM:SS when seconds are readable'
**2:42**
